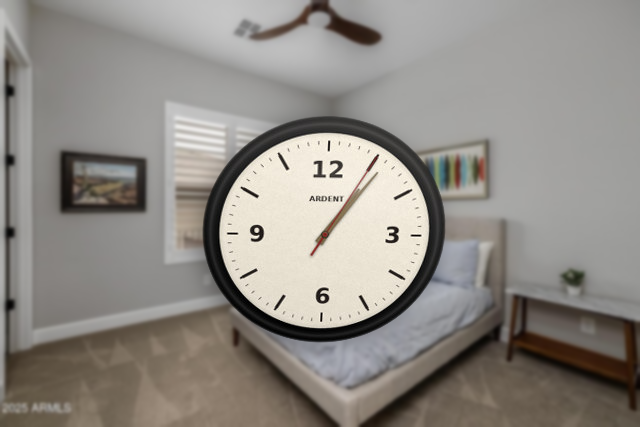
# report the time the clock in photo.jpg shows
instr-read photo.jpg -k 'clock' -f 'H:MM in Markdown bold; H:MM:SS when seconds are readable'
**1:06:05**
